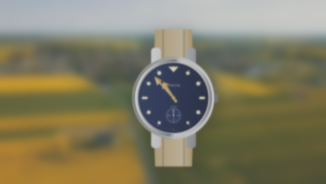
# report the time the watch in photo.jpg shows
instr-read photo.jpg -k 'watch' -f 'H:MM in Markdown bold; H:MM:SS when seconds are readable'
**10:53**
